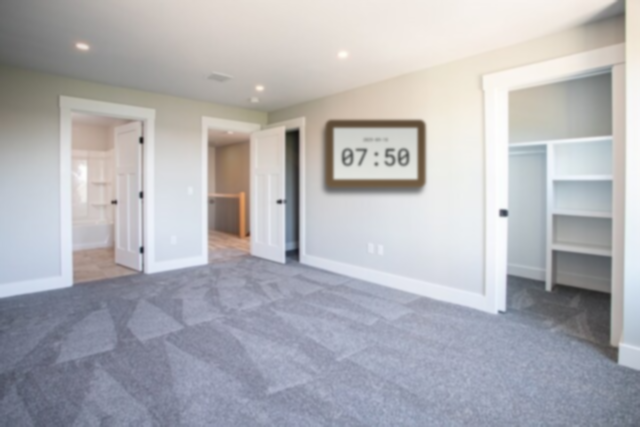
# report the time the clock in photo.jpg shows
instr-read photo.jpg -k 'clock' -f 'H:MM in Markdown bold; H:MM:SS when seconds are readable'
**7:50**
